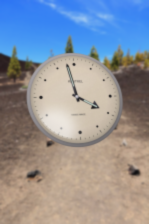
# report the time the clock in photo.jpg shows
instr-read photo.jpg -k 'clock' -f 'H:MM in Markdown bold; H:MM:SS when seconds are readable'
**3:58**
